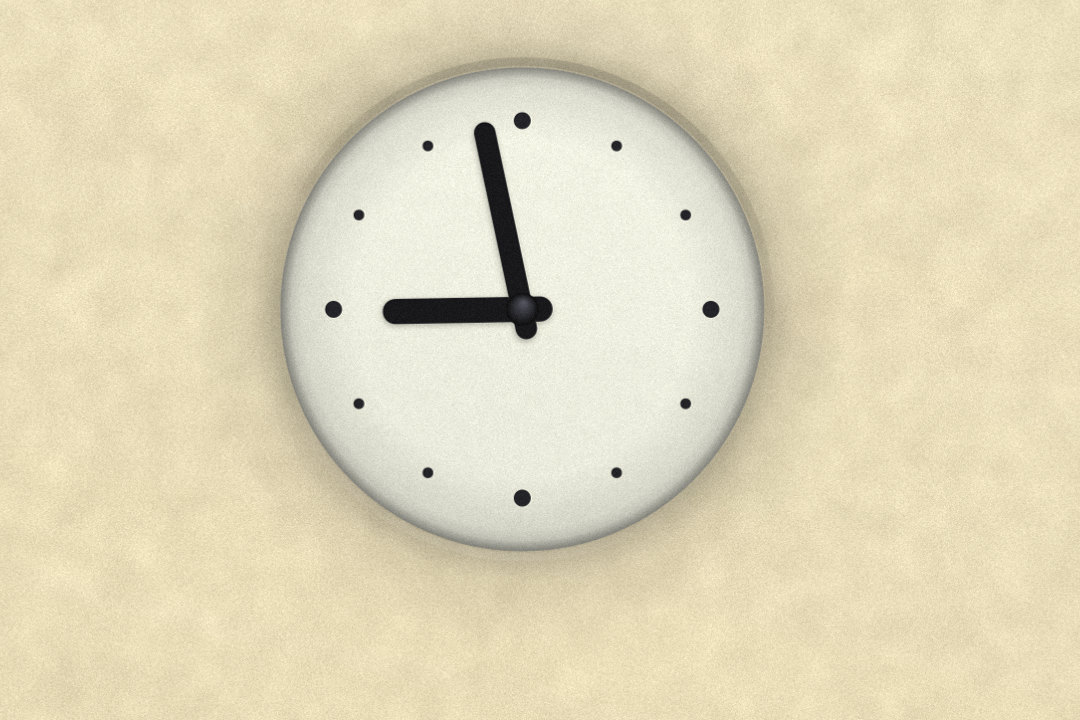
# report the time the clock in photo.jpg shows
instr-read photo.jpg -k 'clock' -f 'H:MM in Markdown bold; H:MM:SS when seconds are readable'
**8:58**
